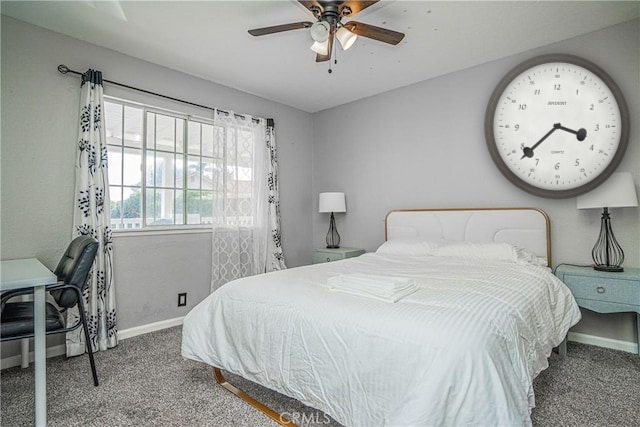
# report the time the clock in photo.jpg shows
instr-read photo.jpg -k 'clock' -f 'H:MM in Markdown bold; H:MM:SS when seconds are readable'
**3:38**
